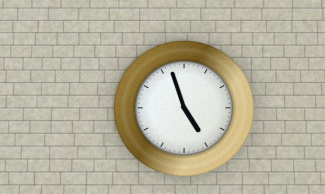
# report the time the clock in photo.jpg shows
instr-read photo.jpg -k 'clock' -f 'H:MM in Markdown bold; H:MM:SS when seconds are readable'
**4:57**
